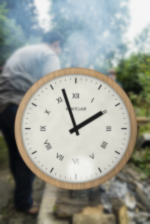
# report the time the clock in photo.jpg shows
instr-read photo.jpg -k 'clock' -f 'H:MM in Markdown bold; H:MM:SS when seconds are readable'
**1:57**
